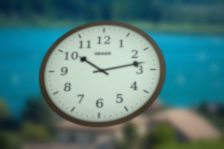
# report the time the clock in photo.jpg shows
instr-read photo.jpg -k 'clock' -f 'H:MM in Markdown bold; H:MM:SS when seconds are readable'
**10:13**
